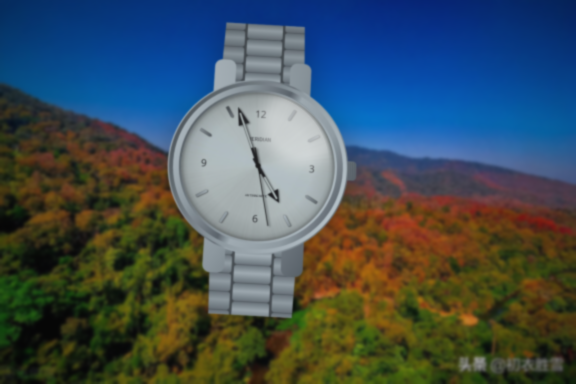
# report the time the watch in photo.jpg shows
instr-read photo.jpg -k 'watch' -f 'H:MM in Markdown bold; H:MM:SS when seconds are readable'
**4:56:28**
